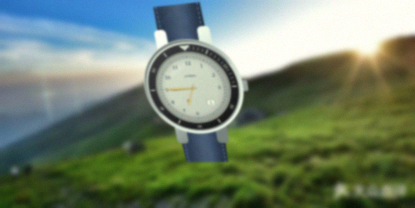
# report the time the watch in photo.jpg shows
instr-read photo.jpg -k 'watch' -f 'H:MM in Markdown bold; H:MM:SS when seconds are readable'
**6:45**
